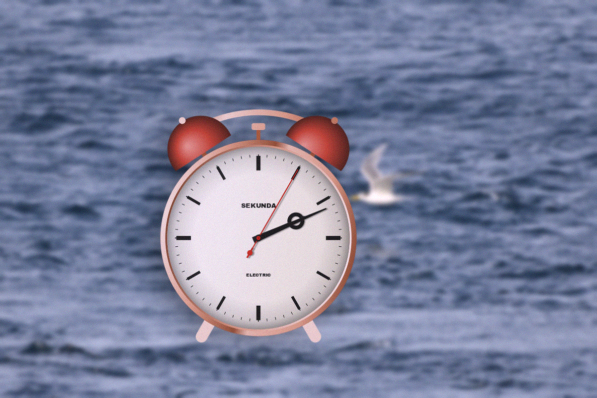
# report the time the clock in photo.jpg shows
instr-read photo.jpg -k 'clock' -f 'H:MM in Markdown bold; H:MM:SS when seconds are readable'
**2:11:05**
